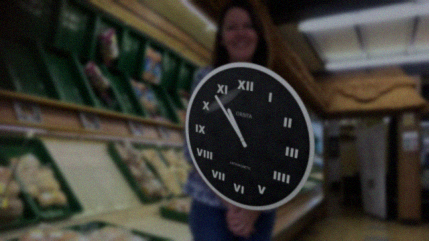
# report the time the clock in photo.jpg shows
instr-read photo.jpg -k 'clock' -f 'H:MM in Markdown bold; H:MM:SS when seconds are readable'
**10:53**
